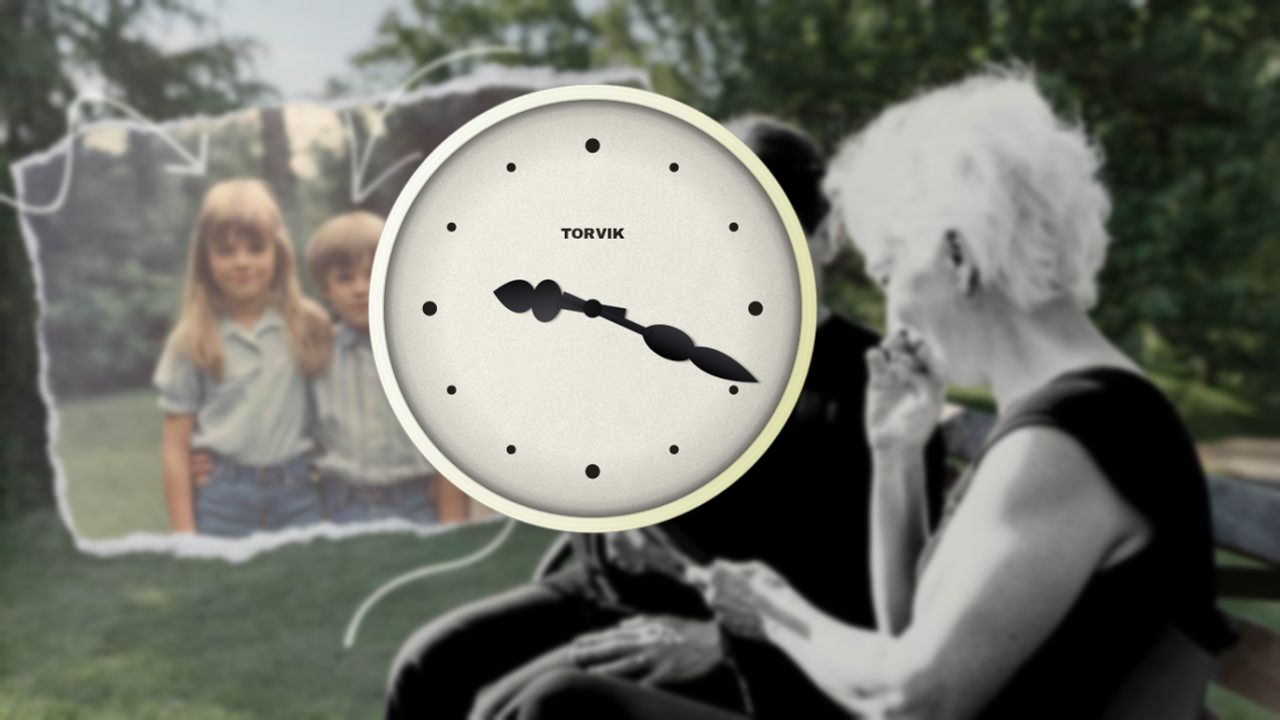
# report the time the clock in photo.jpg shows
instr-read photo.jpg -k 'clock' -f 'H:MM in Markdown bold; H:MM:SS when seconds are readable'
**9:19**
